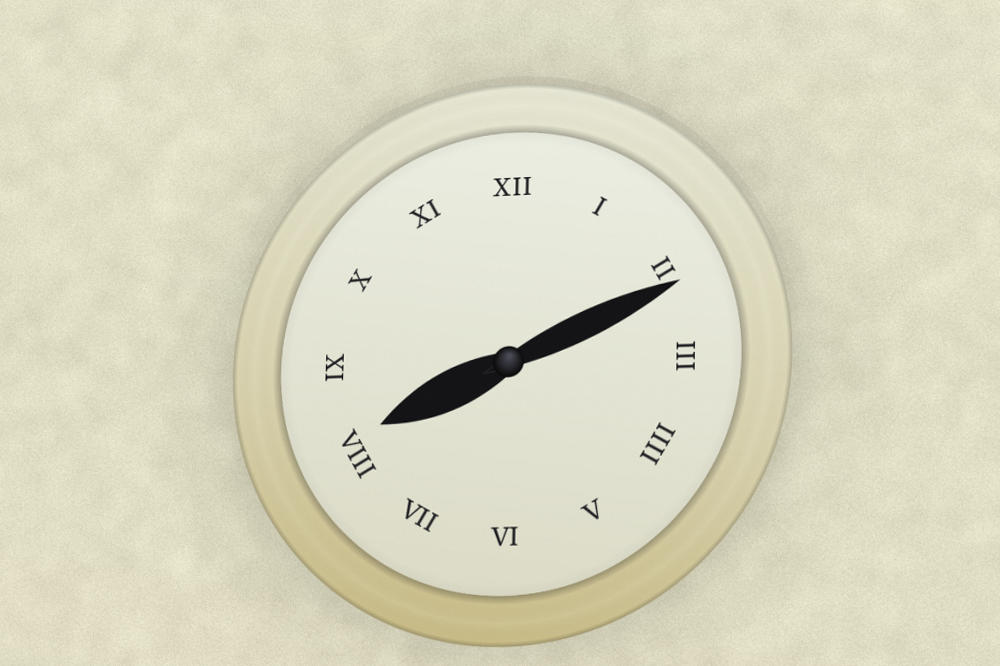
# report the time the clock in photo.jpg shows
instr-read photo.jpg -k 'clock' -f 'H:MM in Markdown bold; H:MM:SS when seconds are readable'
**8:11**
